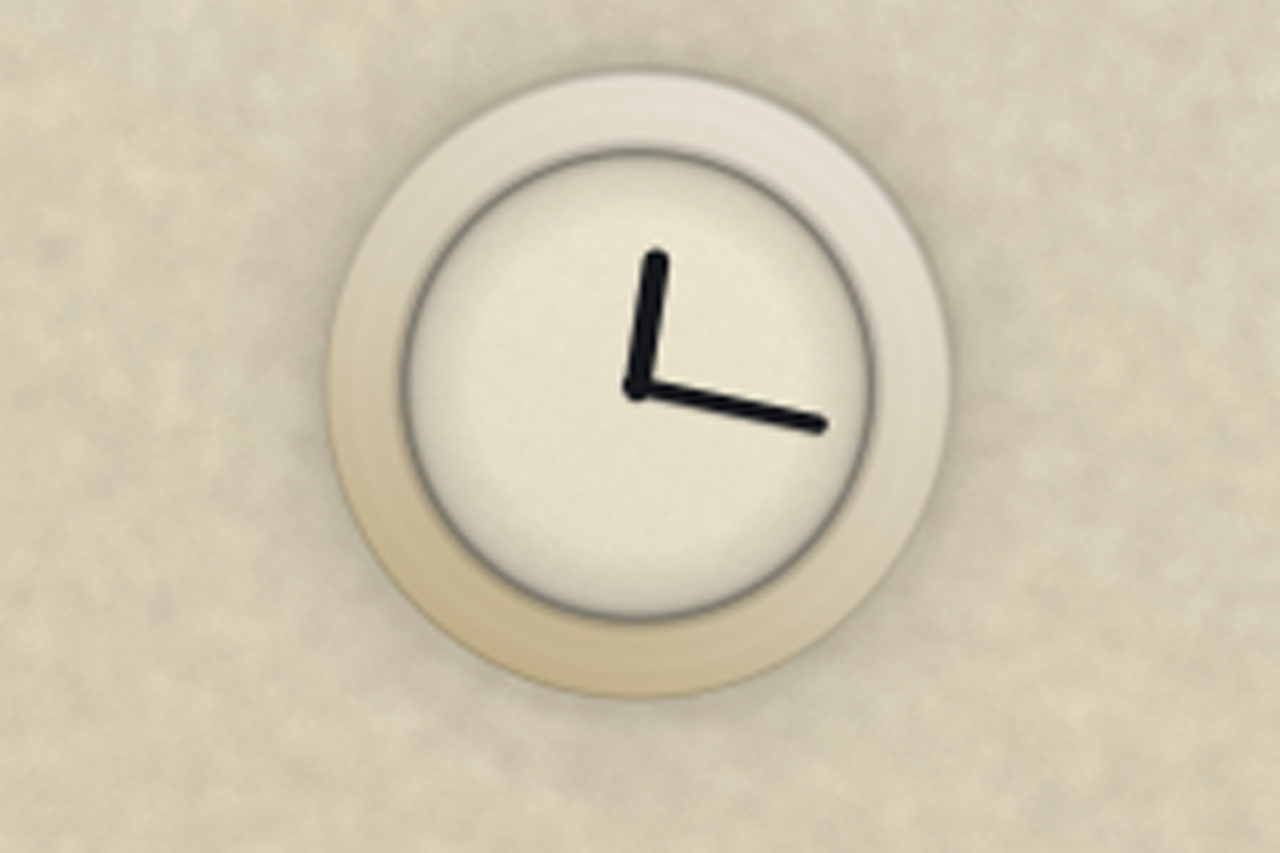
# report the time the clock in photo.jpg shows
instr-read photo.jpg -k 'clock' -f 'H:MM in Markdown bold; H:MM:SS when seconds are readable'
**12:17**
